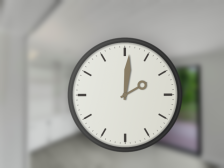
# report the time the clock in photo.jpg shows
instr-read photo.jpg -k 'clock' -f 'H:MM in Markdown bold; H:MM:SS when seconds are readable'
**2:01**
